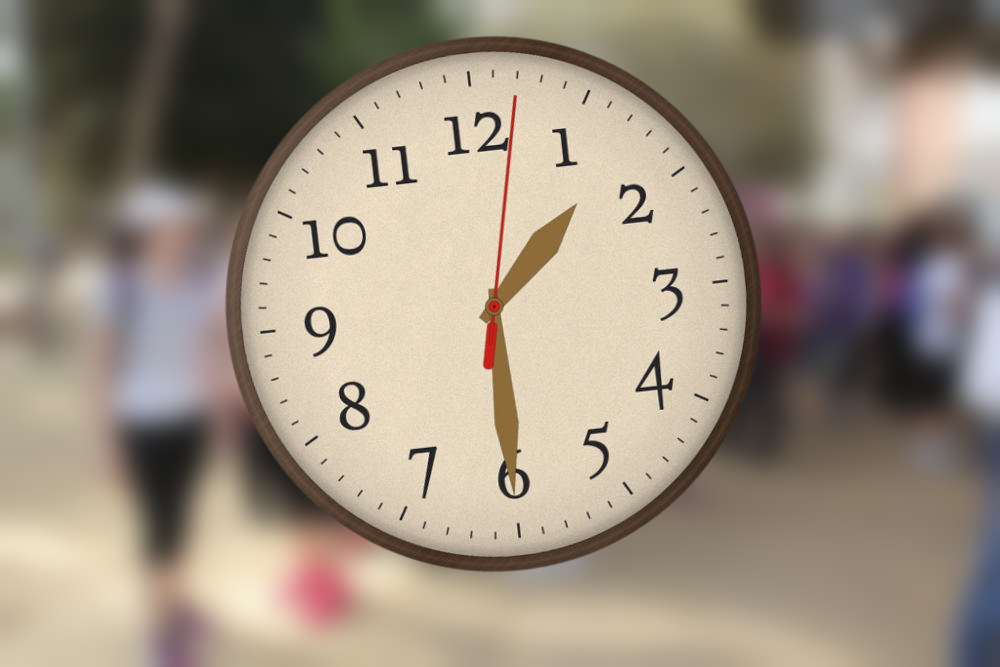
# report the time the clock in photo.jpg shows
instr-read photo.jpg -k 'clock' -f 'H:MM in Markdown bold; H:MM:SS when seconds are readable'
**1:30:02**
